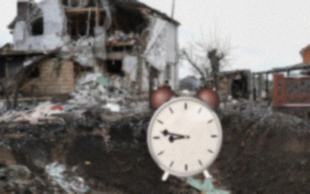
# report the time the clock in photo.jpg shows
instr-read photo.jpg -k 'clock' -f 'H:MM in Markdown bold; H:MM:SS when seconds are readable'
**8:47**
